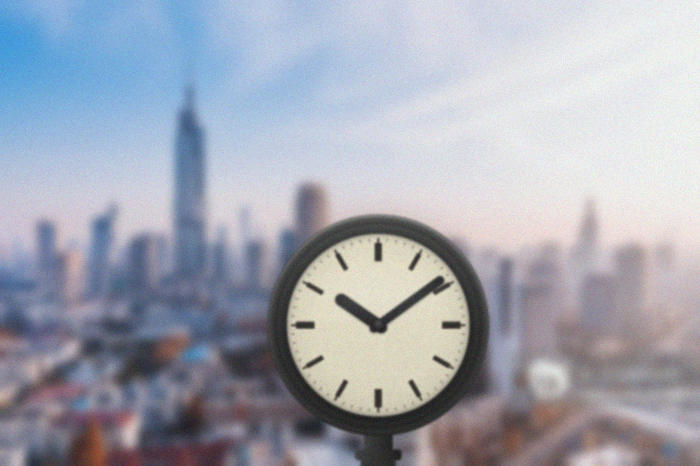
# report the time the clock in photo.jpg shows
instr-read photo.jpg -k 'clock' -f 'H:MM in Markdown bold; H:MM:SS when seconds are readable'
**10:09**
